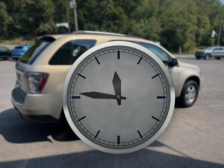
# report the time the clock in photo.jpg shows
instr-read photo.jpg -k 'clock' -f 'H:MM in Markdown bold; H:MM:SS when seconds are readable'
**11:46**
